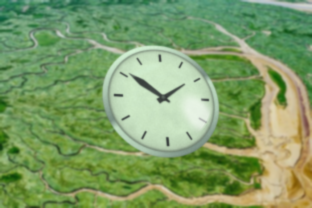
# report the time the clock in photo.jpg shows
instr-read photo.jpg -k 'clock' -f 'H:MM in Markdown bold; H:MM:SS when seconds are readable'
**1:51**
